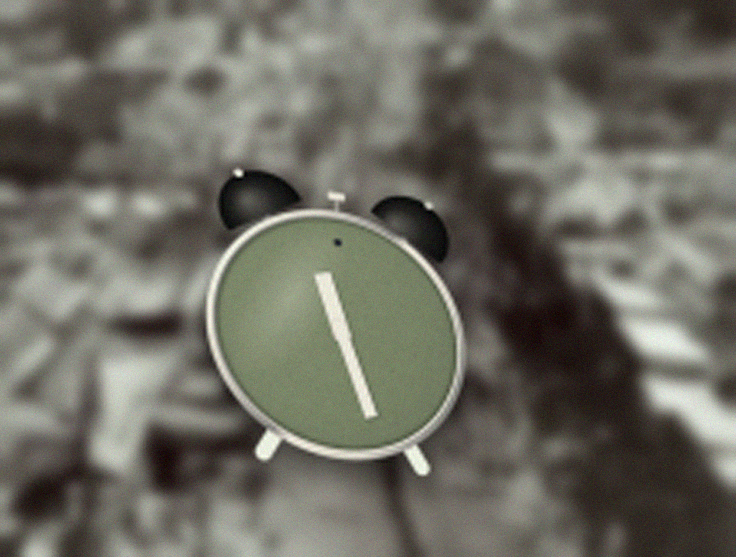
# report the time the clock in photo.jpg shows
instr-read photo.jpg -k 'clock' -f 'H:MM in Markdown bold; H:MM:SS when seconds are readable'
**11:27**
